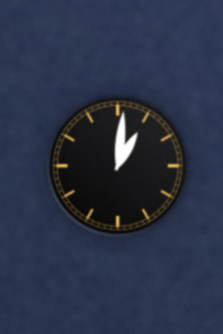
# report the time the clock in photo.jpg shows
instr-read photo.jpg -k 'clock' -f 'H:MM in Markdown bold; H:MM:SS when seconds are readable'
**1:01**
